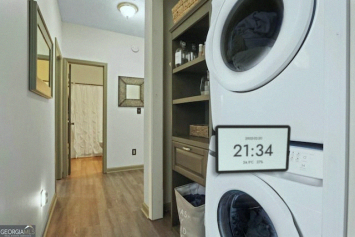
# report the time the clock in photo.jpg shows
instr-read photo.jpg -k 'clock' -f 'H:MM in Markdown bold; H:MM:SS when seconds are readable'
**21:34**
